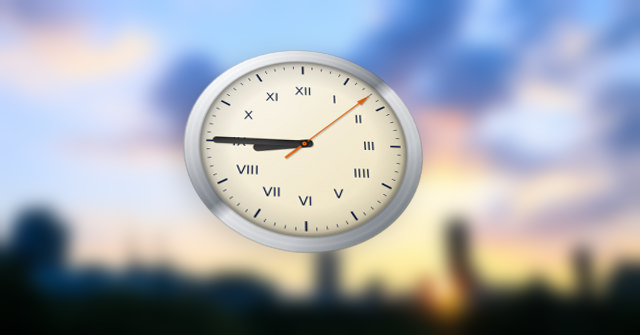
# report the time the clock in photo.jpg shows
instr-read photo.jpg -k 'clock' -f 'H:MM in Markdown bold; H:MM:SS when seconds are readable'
**8:45:08**
